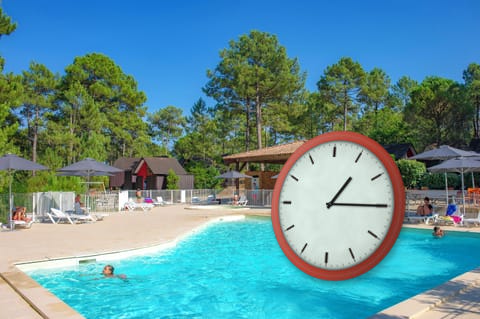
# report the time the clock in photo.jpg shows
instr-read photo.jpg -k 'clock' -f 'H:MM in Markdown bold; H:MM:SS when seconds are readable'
**1:15**
